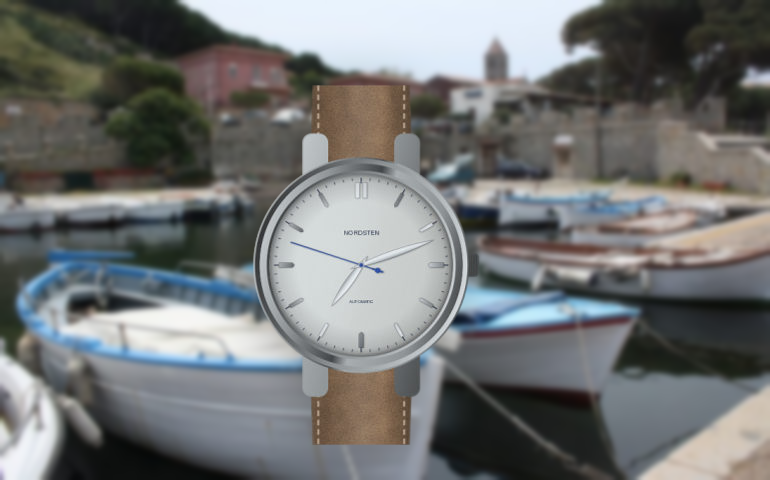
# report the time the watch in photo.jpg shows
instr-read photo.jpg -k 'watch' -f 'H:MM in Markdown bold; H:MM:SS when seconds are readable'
**7:11:48**
